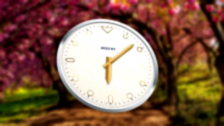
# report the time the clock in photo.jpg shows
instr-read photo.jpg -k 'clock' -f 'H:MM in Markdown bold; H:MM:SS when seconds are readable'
**6:08**
